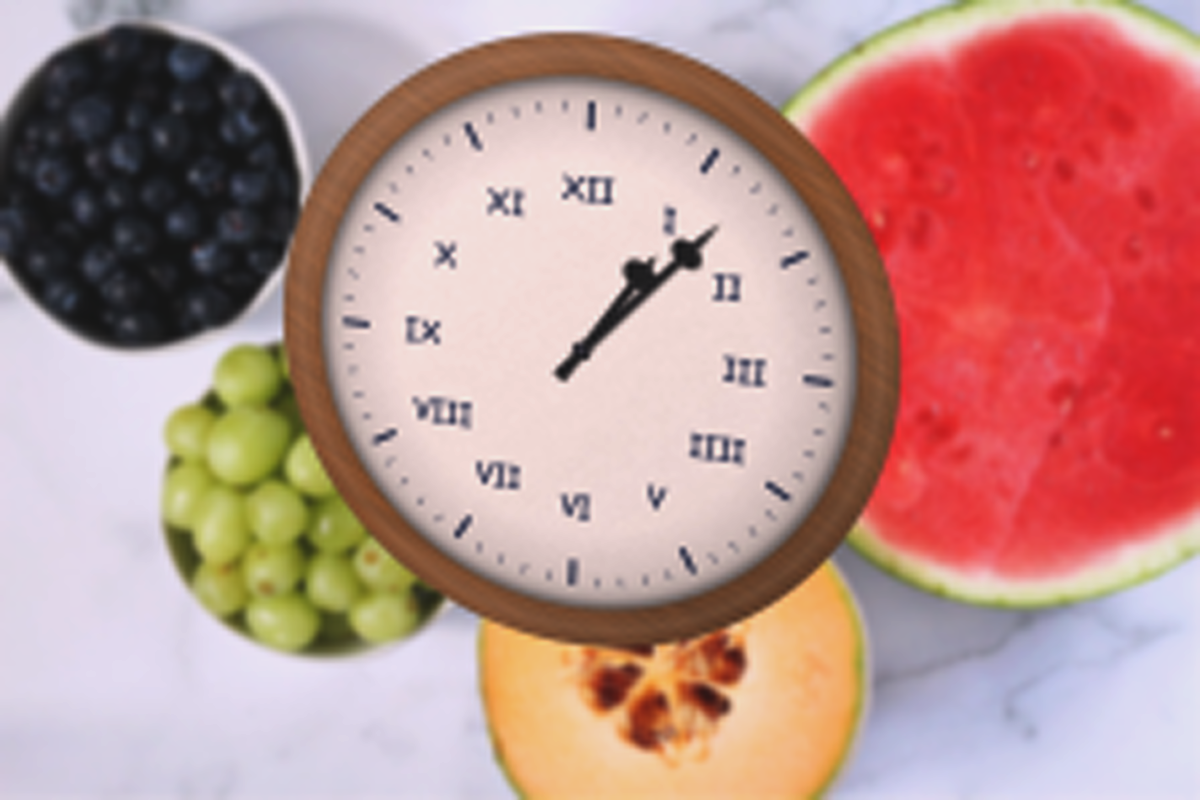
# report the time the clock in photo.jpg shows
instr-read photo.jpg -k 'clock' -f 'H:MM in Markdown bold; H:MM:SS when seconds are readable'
**1:07**
